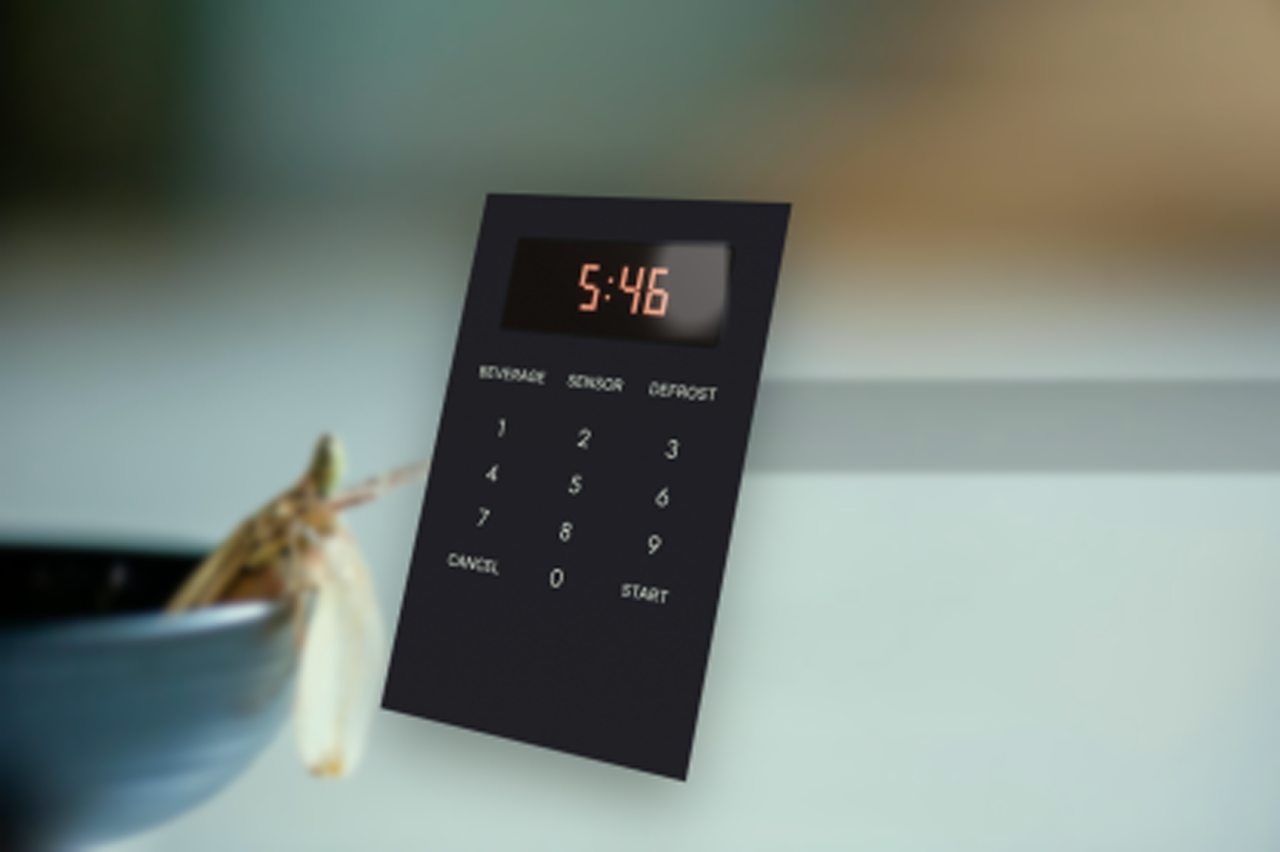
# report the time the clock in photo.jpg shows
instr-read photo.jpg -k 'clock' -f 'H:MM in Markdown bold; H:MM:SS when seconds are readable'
**5:46**
